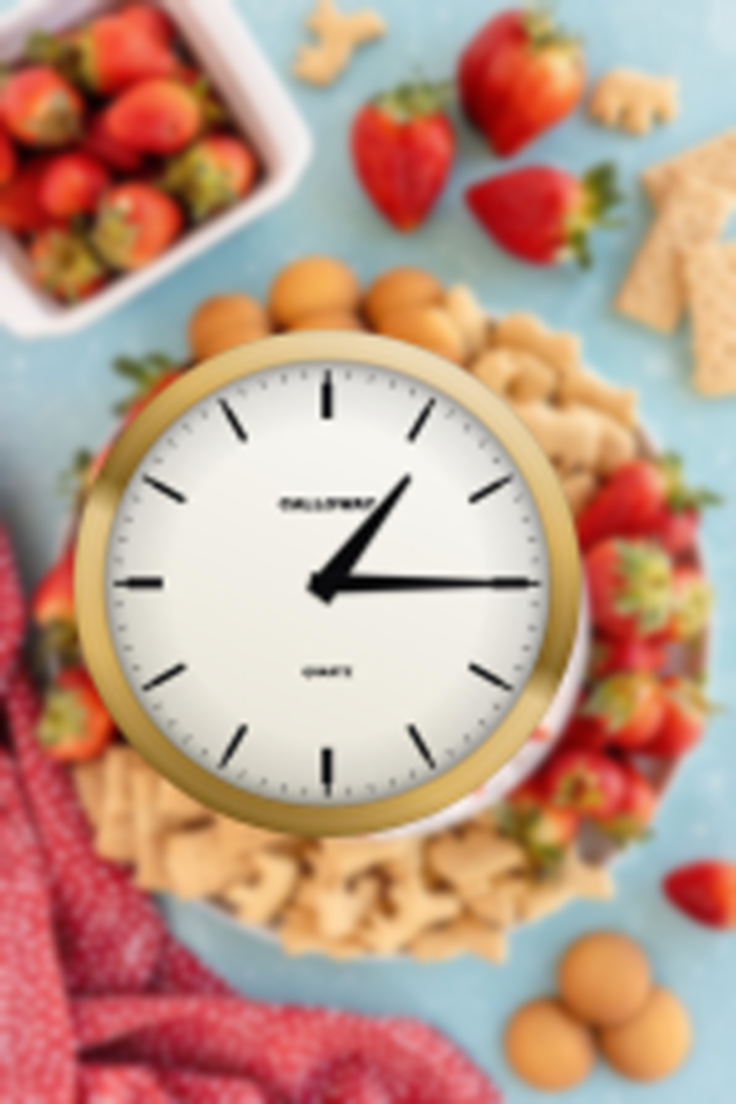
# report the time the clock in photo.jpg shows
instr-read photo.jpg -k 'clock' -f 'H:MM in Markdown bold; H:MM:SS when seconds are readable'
**1:15**
